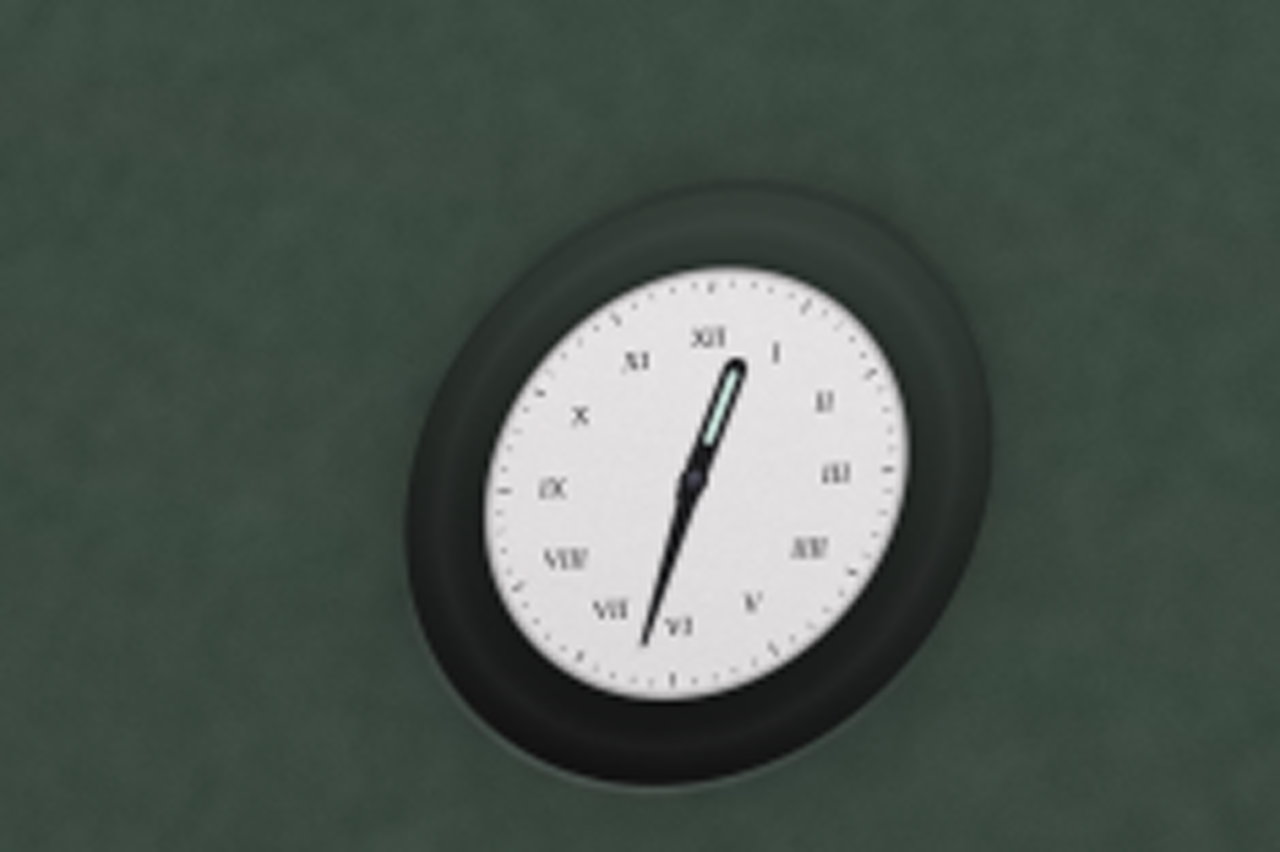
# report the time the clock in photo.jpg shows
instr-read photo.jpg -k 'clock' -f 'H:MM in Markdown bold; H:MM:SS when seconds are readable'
**12:32**
